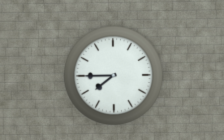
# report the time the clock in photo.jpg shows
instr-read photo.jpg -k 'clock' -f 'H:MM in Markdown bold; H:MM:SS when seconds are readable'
**7:45**
